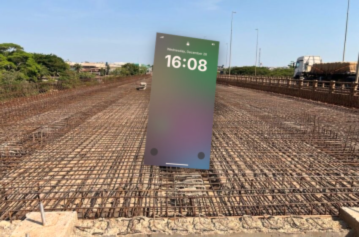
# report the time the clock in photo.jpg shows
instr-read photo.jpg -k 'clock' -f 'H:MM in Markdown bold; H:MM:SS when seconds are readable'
**16:08**
